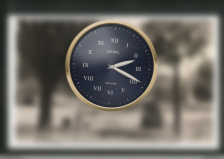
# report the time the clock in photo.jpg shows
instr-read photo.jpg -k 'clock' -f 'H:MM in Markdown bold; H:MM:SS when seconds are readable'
**2:19**
